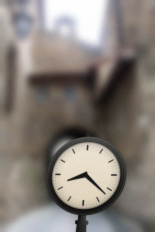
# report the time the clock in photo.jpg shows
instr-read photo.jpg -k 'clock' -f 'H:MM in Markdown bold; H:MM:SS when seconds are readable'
**8:22**
